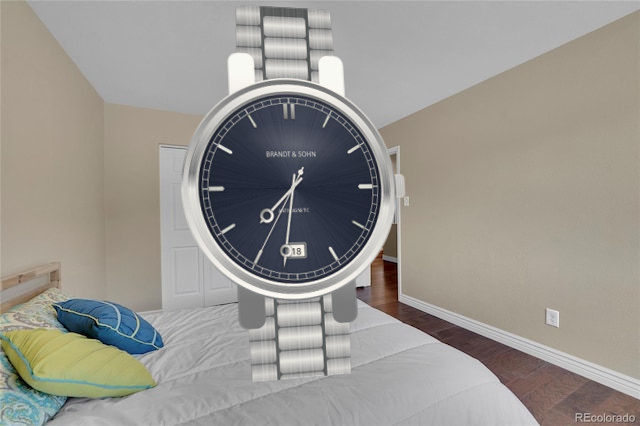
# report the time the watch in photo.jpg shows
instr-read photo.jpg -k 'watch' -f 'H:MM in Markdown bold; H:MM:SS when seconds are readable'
**7:31:35**
